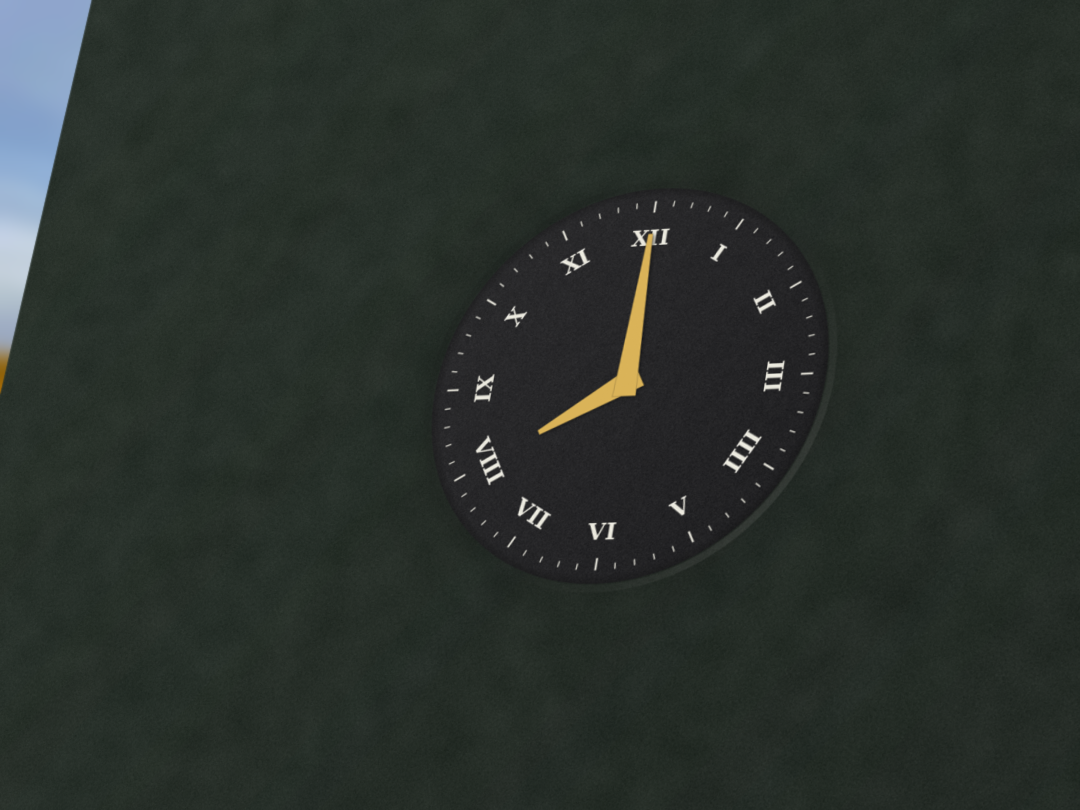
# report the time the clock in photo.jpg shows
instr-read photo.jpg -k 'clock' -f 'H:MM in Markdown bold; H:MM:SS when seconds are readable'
**8:00**
